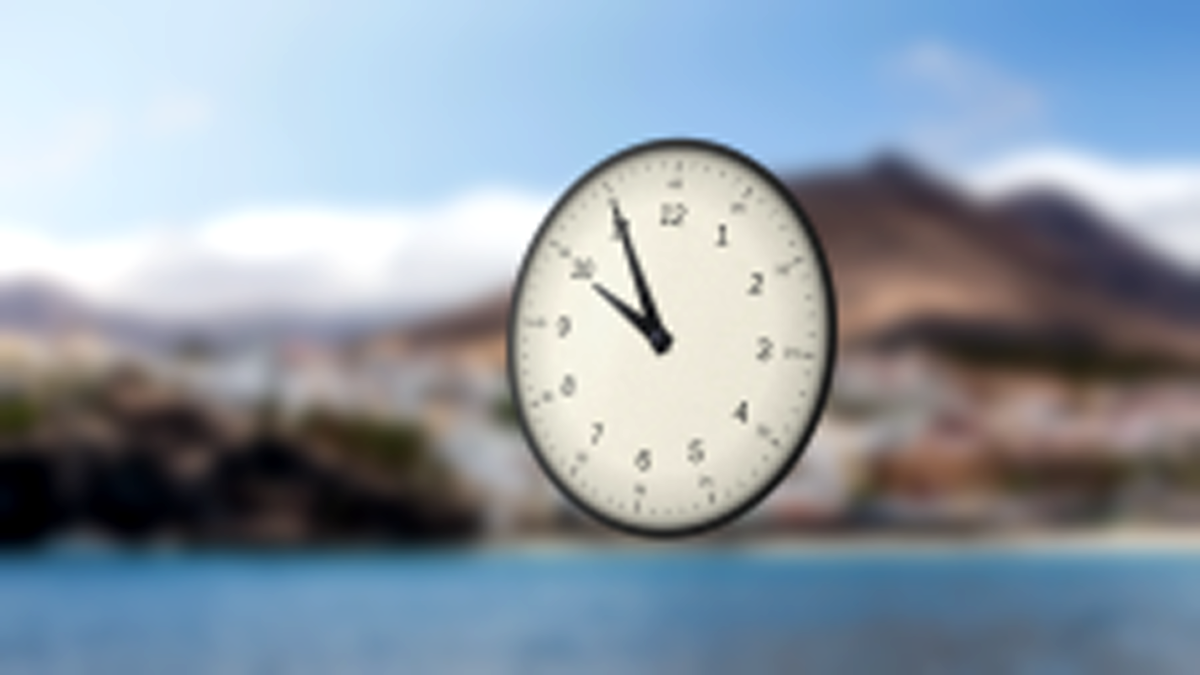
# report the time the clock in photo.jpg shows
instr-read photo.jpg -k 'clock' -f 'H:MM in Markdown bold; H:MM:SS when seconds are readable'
**9:55**
